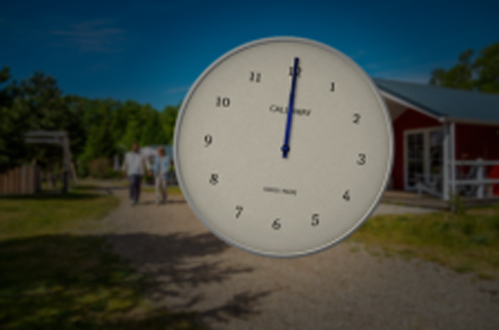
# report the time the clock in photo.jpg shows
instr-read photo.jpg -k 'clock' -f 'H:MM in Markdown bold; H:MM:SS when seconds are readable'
**12:00**
